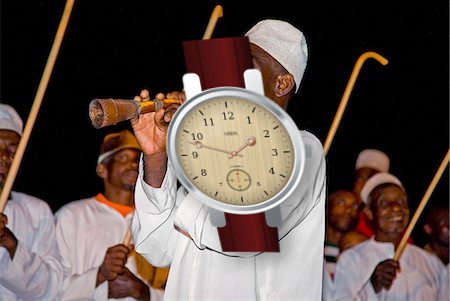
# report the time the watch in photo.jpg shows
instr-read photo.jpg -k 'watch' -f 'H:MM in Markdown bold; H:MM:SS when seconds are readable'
**1:48**
